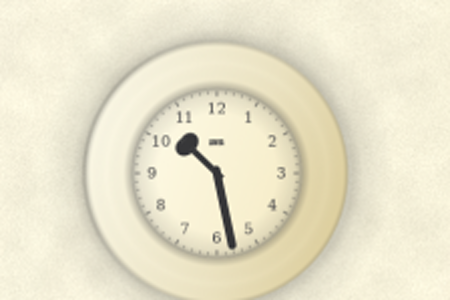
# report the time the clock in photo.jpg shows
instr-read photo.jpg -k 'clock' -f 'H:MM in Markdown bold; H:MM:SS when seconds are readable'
**10:28**
